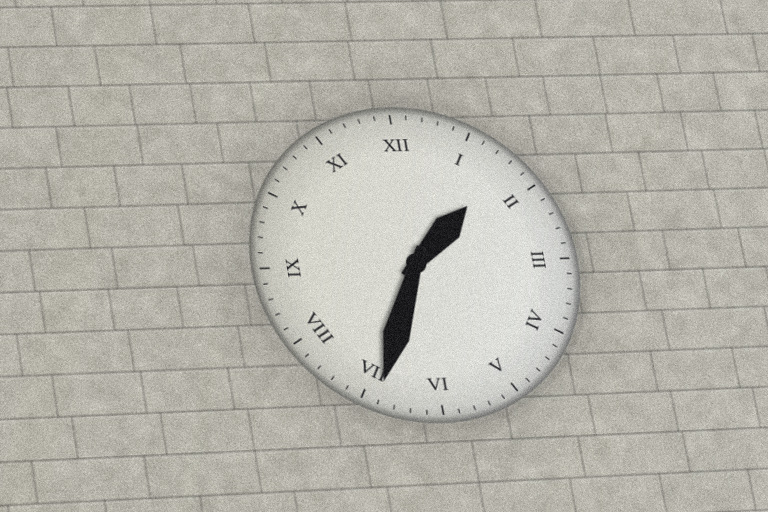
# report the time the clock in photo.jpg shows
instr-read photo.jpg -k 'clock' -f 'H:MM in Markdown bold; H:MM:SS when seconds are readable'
**1:34**
